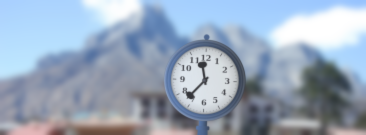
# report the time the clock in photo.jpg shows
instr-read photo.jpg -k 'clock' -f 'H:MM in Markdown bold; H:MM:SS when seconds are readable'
**11:37**
